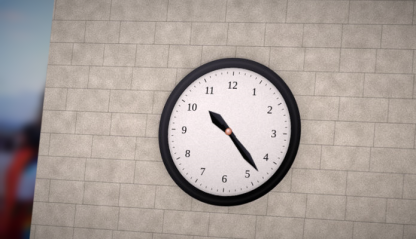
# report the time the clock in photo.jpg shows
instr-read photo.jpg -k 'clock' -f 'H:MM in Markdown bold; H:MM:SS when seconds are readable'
**10:23**
